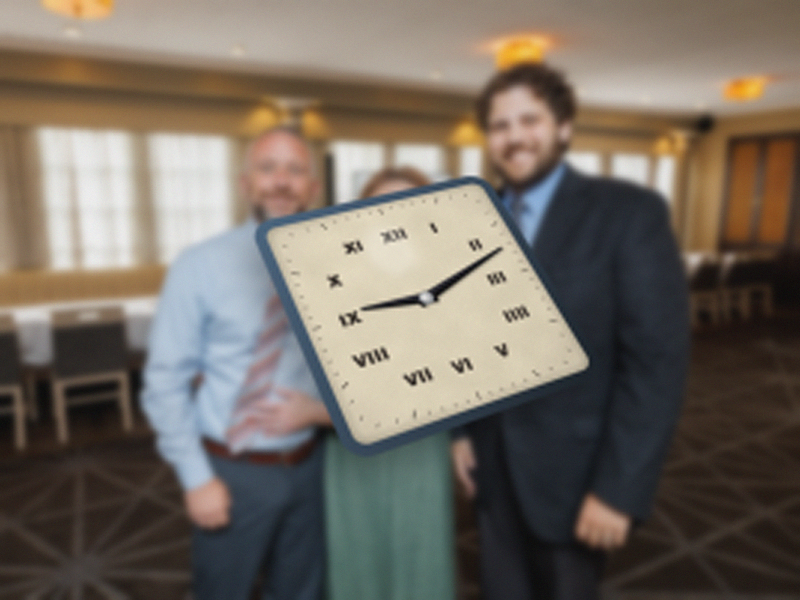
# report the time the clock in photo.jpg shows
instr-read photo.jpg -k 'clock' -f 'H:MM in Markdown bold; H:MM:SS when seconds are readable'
**9:12**
